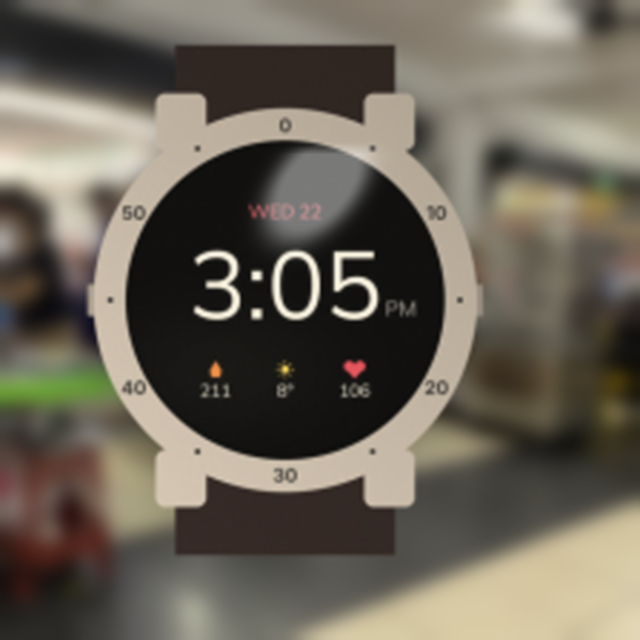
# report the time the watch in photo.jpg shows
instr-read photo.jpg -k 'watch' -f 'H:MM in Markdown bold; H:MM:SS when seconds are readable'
**3:05**
